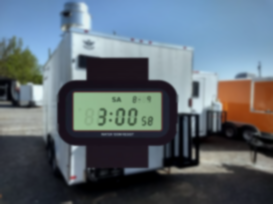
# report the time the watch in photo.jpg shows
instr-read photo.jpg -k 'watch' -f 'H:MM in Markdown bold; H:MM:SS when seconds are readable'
**3:00**
